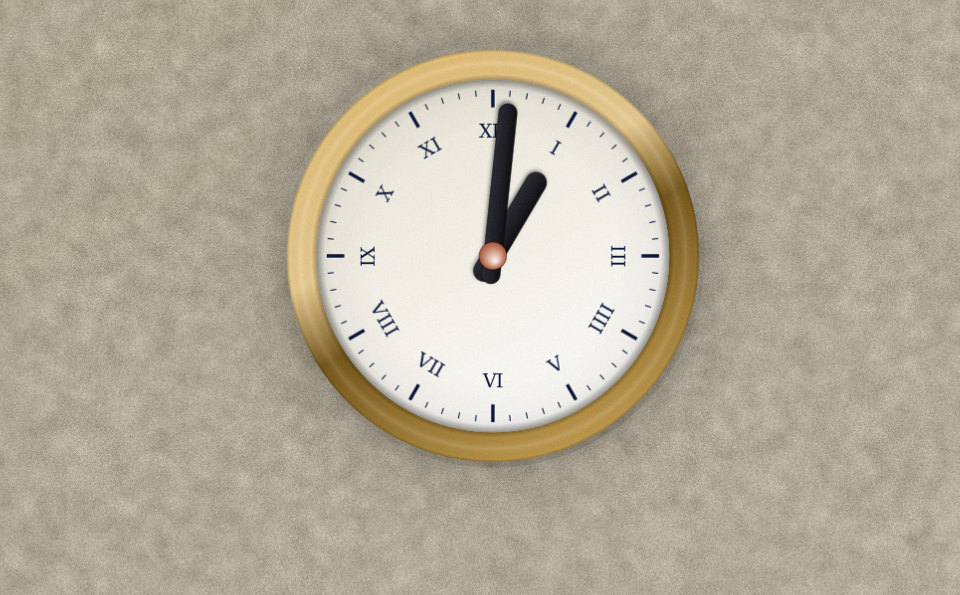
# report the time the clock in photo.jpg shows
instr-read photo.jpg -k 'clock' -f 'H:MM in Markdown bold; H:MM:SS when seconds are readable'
**1:01**
